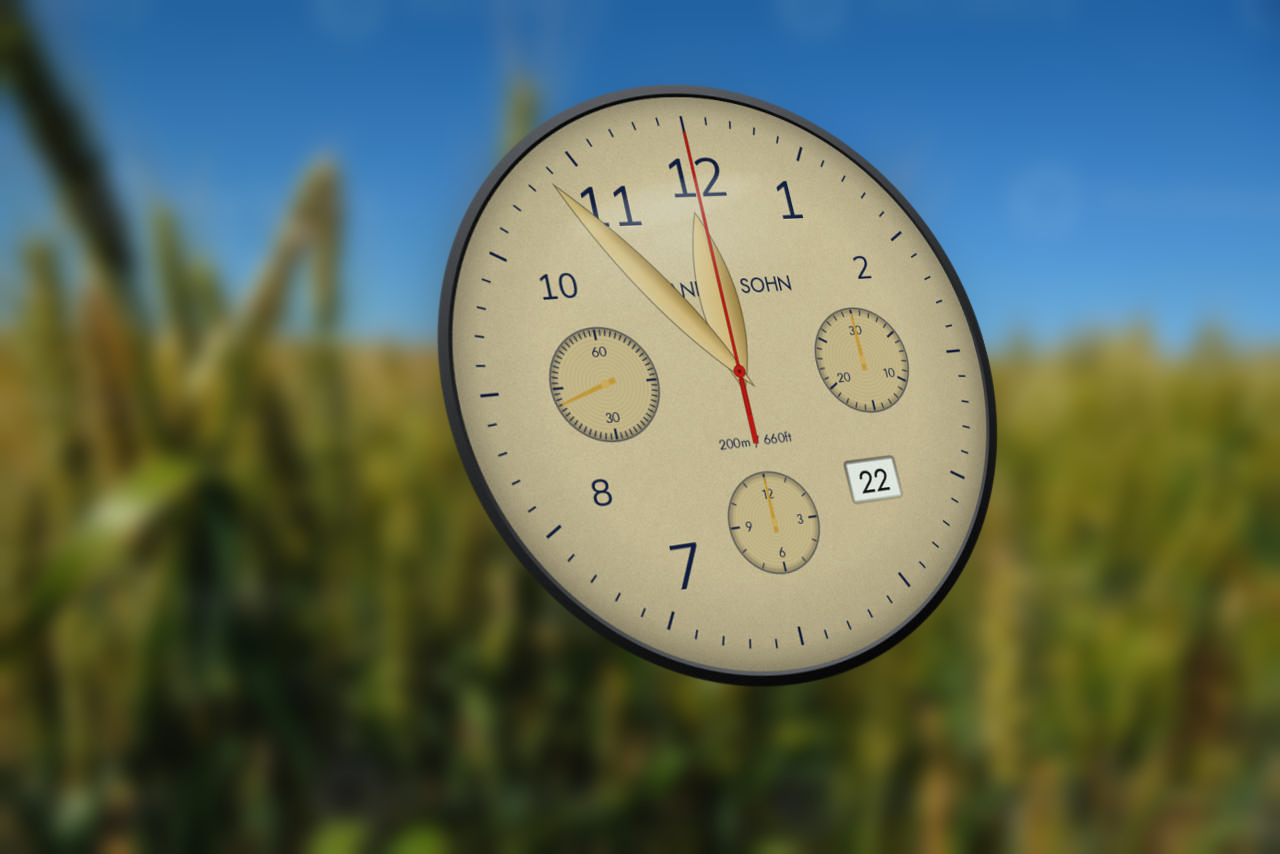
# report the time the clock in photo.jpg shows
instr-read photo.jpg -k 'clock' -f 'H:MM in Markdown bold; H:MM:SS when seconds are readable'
**11:53:42**
